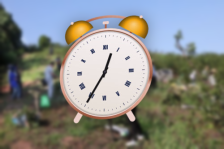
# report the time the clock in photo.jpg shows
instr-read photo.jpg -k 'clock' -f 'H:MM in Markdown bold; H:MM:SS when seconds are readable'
**12:35**
